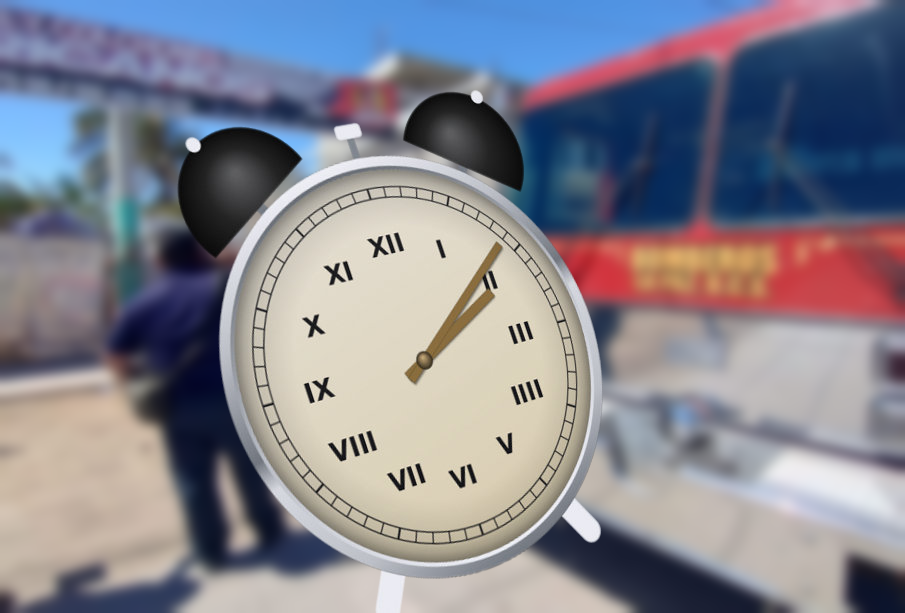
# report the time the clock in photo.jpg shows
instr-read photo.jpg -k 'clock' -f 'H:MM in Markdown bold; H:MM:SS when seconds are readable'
**2:09**
